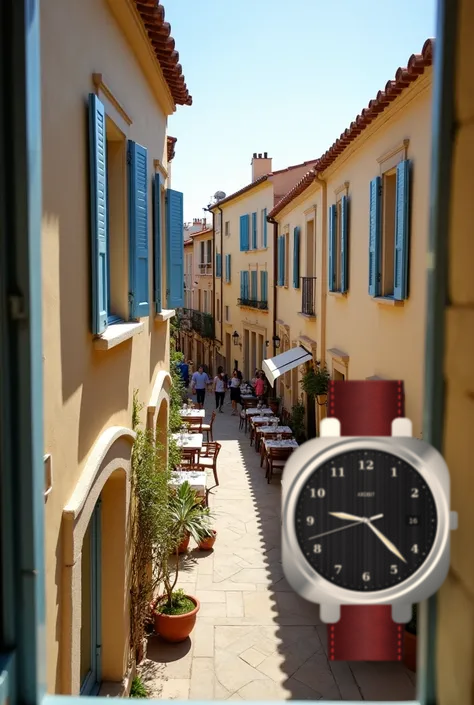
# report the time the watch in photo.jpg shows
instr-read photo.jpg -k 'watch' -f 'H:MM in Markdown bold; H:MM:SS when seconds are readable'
**9:22:42**
